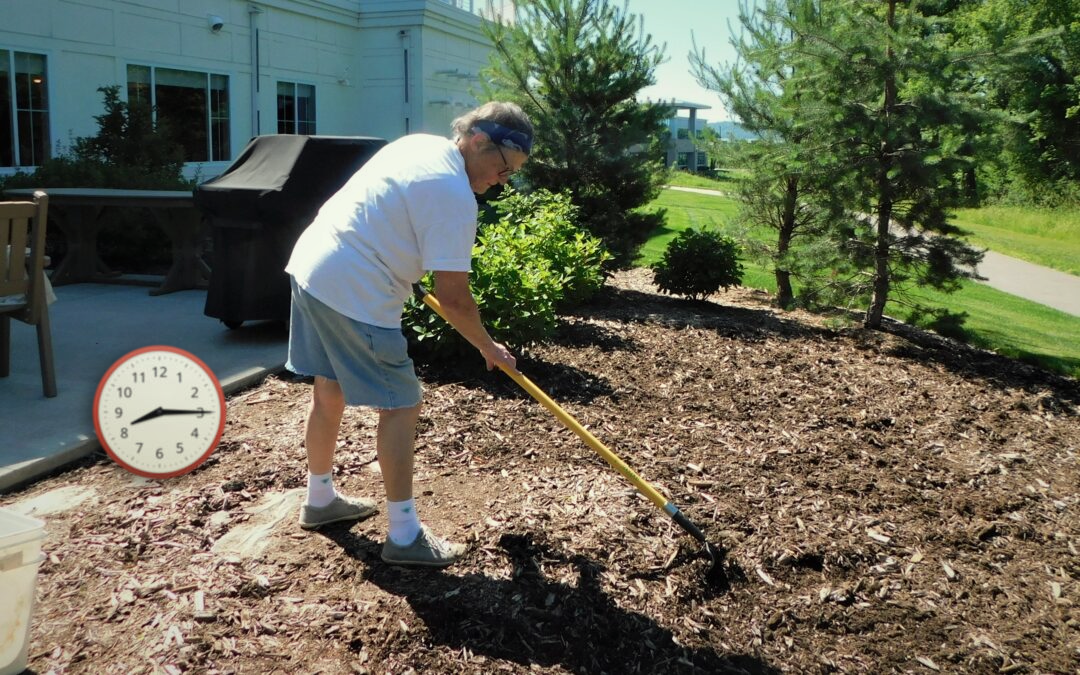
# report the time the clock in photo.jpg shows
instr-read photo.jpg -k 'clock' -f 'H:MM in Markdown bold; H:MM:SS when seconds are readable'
**8:15**
